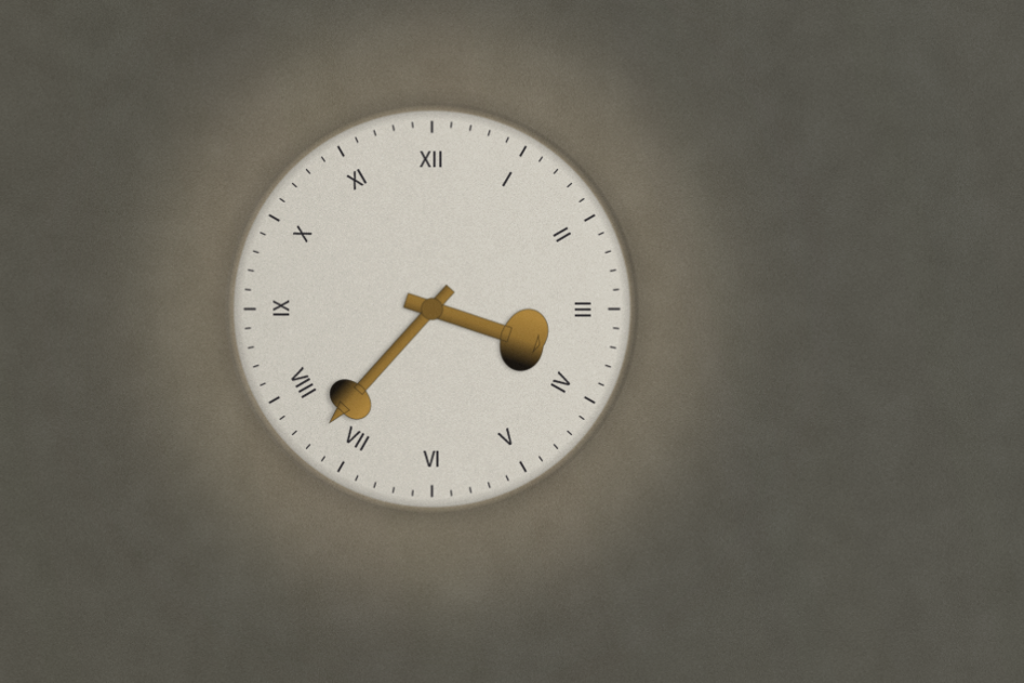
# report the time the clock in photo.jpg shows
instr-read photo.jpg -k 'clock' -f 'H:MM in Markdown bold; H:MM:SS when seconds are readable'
**3:37**
